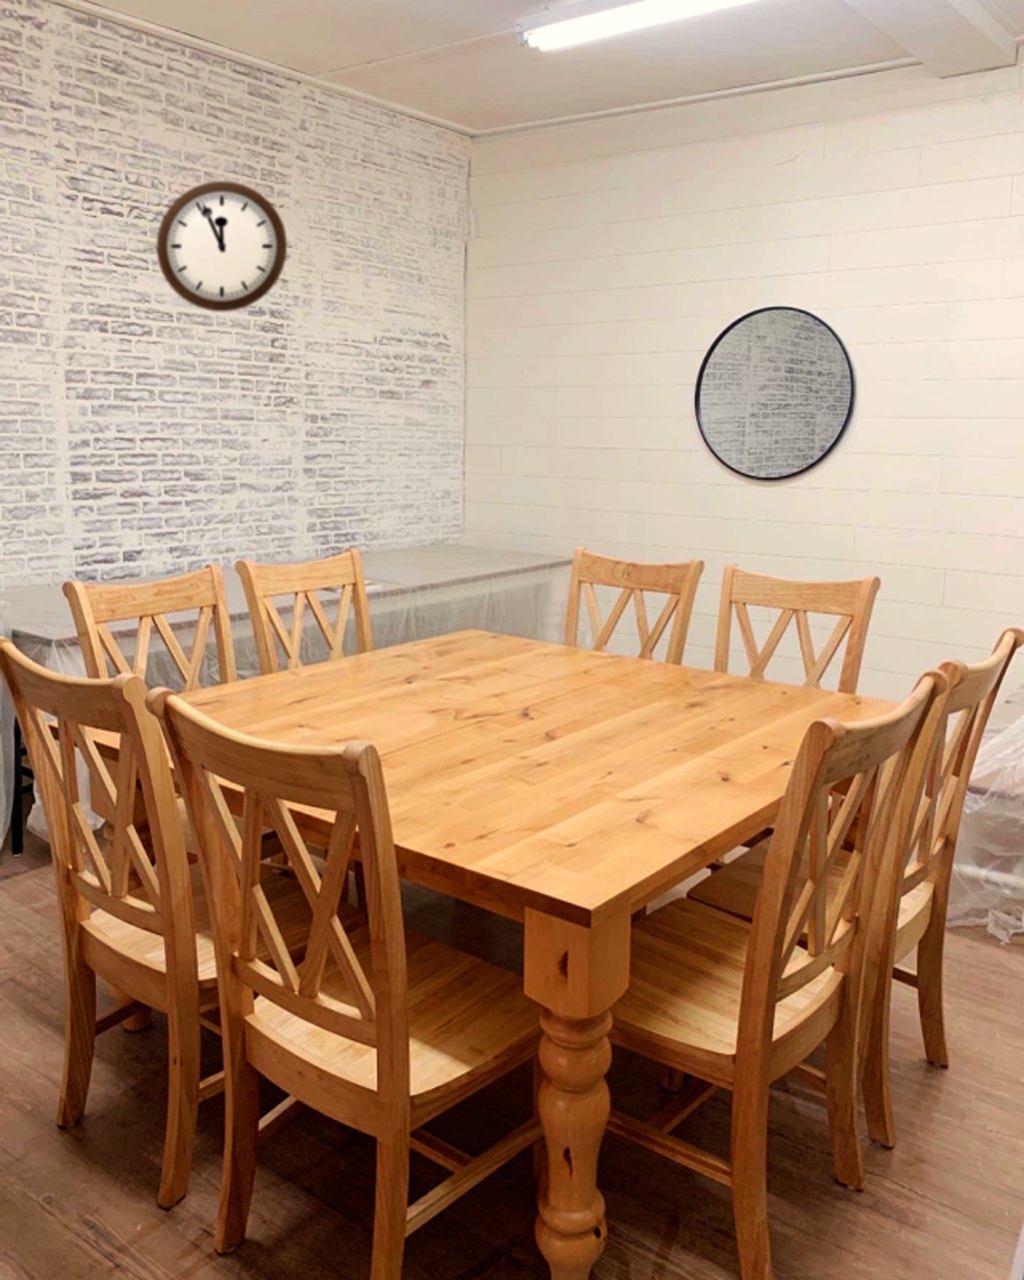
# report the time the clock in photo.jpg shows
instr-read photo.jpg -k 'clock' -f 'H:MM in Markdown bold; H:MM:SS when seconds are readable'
**11:56**
